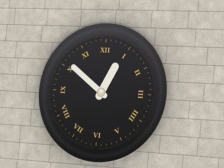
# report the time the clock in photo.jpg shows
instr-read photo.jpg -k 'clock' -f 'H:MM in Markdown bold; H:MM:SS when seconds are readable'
**12:51**
